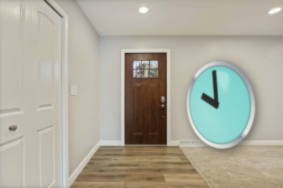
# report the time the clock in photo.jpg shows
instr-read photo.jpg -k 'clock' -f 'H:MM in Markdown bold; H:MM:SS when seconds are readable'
**10:00**
